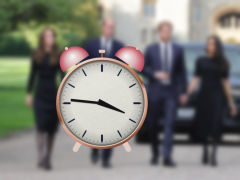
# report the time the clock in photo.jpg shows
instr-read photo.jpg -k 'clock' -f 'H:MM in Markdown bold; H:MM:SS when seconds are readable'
**3:46**
